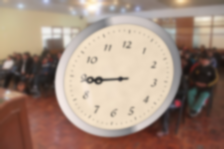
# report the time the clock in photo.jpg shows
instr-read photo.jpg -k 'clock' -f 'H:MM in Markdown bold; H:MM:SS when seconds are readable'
**8:44**
